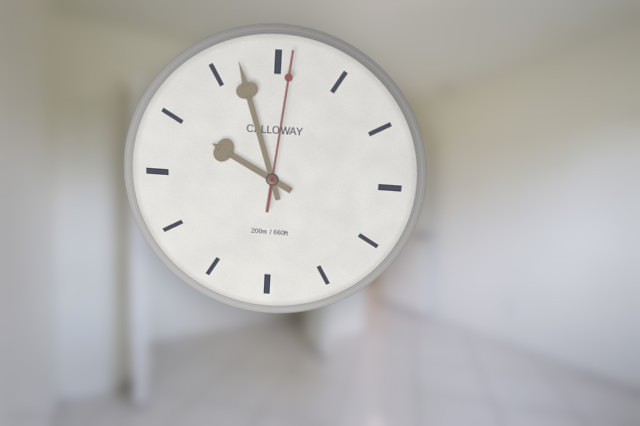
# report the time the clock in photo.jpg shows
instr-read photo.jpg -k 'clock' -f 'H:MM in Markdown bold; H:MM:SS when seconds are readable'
**9:57:01**
